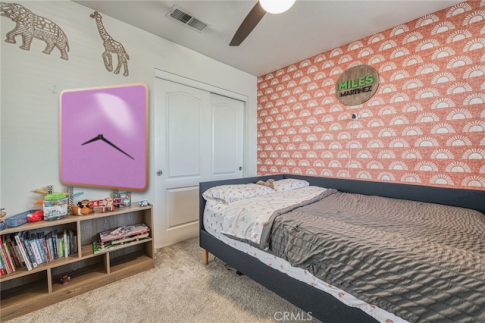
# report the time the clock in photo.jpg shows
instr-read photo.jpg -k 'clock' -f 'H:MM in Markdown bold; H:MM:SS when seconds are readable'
**8:20**
